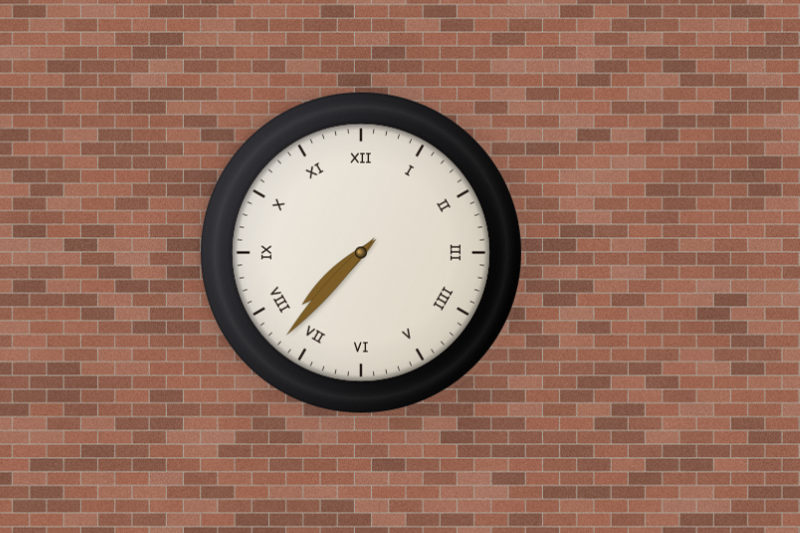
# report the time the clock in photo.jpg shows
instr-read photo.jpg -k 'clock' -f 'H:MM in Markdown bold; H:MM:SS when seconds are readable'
**7:37**
